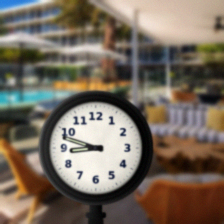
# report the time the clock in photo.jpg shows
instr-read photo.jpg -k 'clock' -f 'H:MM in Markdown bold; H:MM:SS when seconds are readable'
**8:48**
